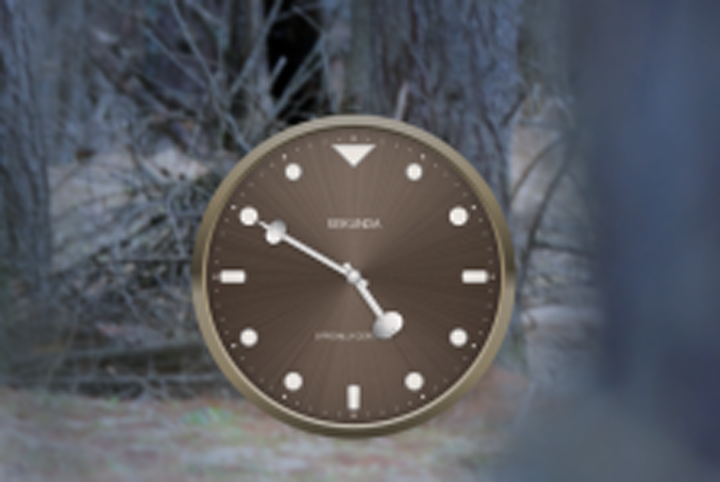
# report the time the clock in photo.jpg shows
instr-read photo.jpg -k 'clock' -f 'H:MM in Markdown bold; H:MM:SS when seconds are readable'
**4:50**
